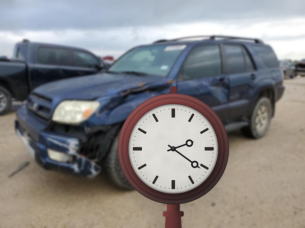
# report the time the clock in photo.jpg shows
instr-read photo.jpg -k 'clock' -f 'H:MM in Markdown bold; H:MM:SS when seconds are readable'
**2:21**
